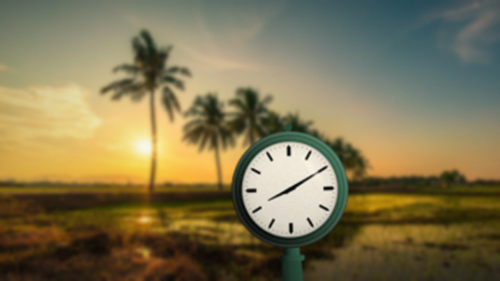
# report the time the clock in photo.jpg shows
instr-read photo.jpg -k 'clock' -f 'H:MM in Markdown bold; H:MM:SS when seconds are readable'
**8:10**
